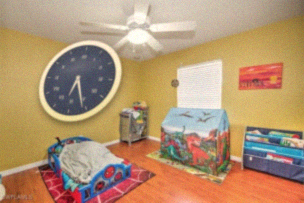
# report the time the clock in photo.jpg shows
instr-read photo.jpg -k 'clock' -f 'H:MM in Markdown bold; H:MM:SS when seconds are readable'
**6:26**
